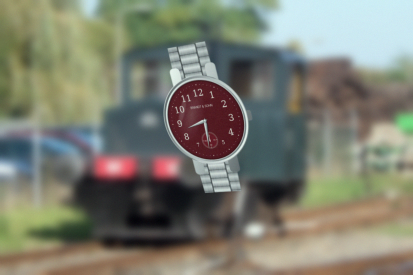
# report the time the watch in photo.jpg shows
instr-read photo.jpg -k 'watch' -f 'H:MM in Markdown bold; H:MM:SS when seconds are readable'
**8:31**
